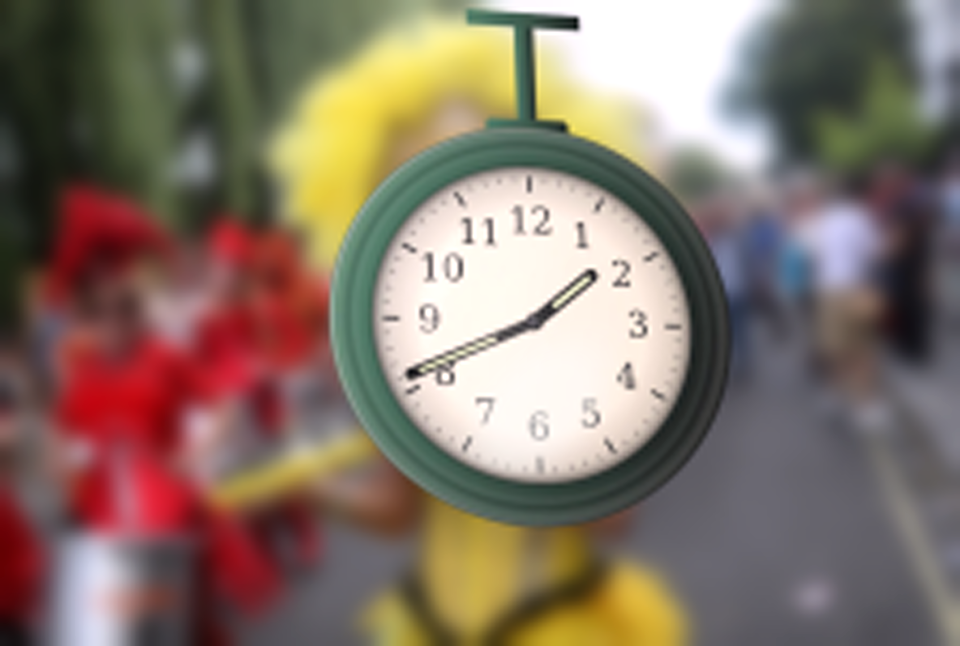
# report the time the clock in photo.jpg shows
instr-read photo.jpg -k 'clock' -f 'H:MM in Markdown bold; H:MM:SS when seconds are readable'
**1:41**
